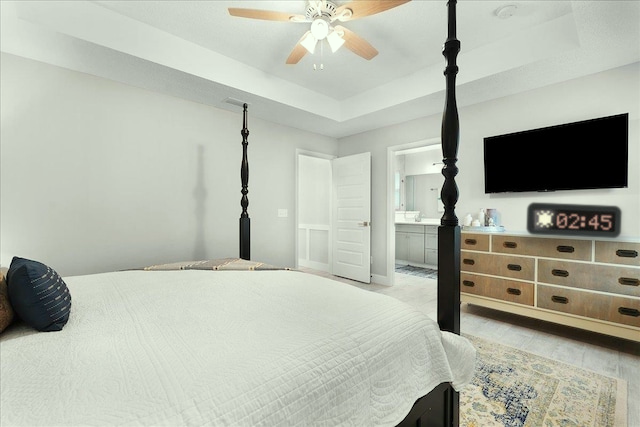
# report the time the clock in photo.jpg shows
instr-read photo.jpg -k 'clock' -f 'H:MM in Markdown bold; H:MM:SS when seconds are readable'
**2:45**
